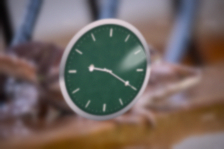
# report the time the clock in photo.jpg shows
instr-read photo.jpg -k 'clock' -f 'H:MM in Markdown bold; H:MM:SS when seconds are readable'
**9:20**
